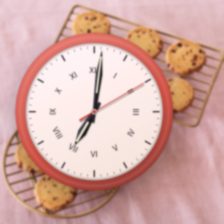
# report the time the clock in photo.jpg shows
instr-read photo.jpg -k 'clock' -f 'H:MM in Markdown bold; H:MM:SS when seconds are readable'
**7:01:10**
